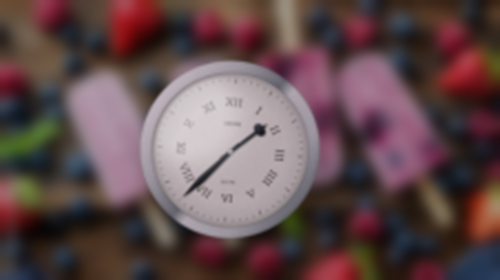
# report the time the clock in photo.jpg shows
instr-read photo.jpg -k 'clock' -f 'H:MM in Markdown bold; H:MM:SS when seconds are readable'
**1:37**
